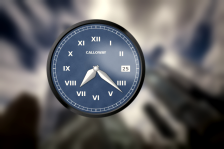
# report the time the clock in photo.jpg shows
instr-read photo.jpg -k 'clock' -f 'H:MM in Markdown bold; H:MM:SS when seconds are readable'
**7:22**
